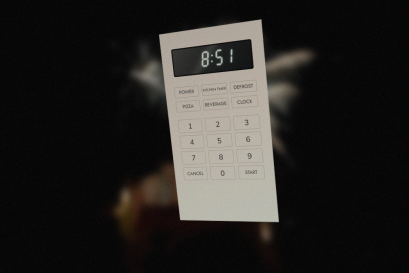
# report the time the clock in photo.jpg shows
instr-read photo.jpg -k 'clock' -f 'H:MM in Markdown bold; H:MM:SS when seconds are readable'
**8:51**
